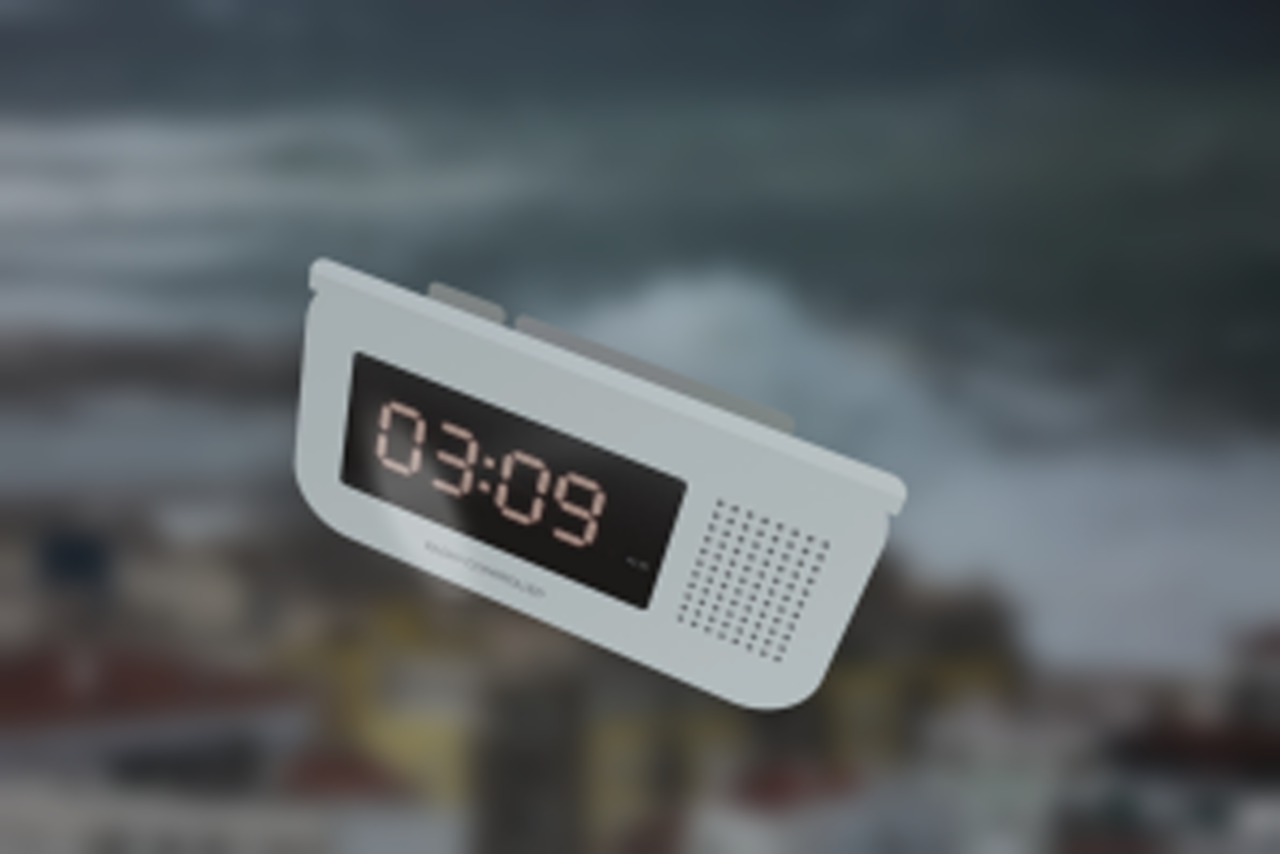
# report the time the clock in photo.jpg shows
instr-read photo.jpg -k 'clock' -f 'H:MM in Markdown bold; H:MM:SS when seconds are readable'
**3:09**
